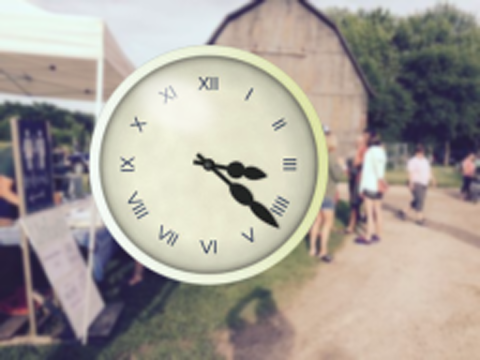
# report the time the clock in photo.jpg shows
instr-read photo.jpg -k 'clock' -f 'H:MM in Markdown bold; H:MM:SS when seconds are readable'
**3:22**
